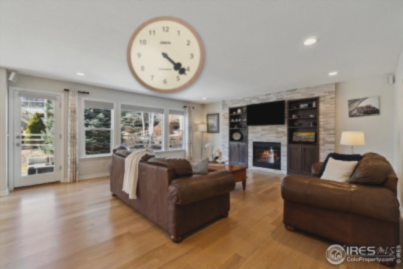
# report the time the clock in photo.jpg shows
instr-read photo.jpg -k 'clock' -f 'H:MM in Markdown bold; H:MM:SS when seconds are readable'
**4:22**
